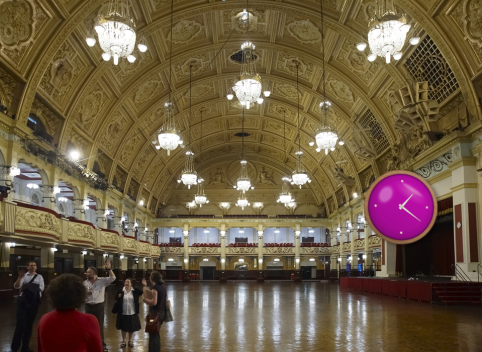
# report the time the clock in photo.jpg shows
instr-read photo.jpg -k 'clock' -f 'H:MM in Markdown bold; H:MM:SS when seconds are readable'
**1:21**
